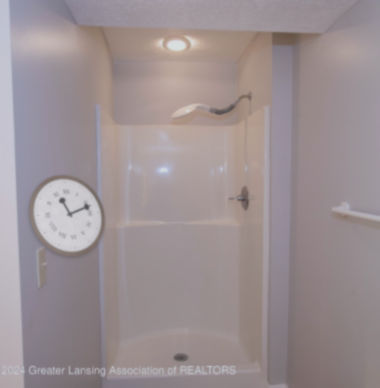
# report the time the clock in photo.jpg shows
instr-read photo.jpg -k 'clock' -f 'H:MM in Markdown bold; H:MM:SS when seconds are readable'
**11:12**
